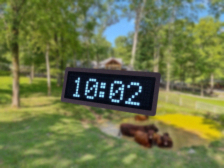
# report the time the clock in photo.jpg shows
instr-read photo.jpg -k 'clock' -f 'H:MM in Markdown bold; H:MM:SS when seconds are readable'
**10:02**
